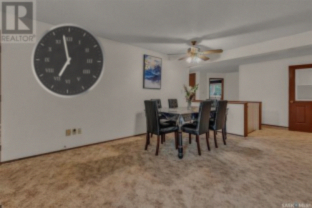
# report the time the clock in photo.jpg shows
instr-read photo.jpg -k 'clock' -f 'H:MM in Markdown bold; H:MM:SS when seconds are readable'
**6:58**
